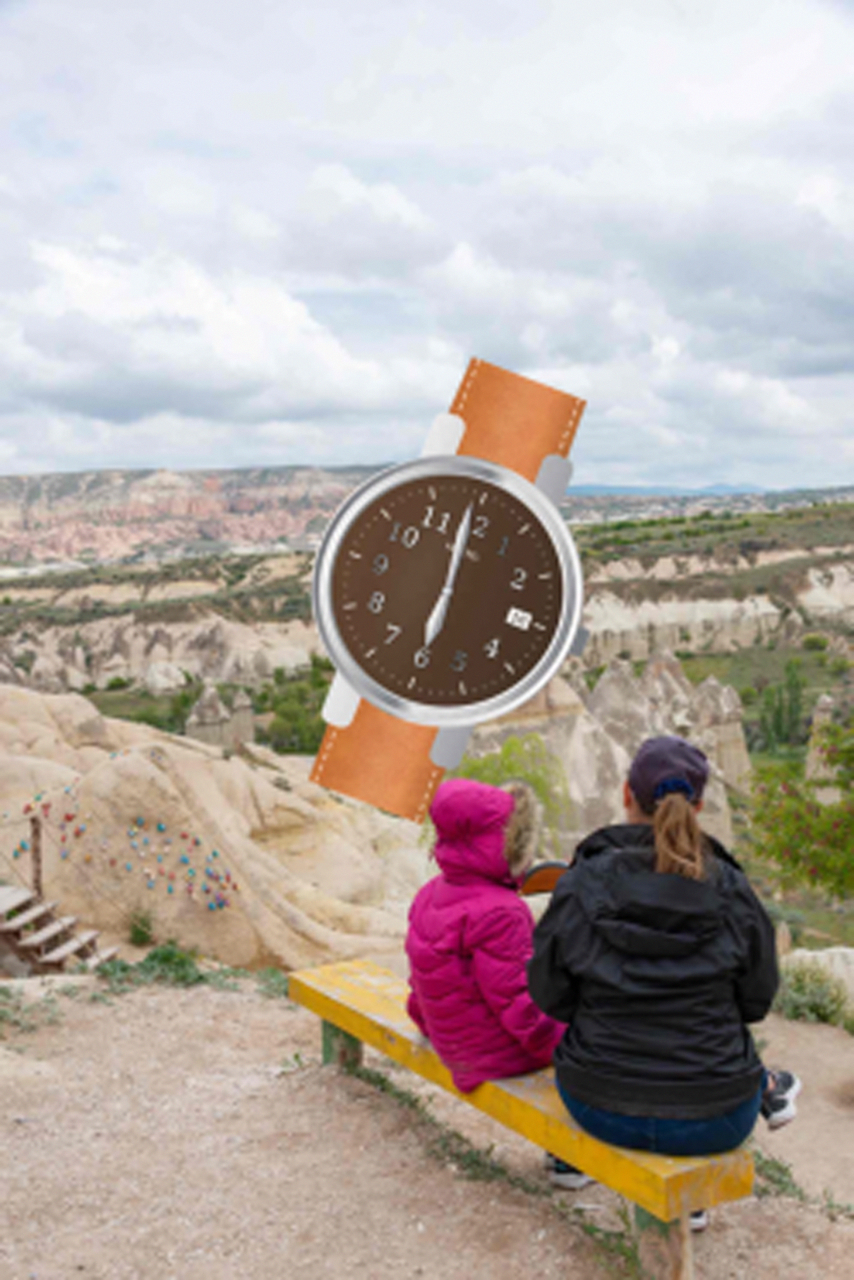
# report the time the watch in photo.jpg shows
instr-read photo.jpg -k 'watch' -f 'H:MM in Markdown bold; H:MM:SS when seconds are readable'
**5:59**
